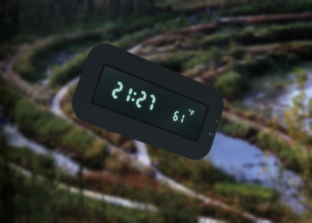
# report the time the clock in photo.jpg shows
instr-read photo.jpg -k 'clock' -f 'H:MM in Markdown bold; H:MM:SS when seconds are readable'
**21:27**
